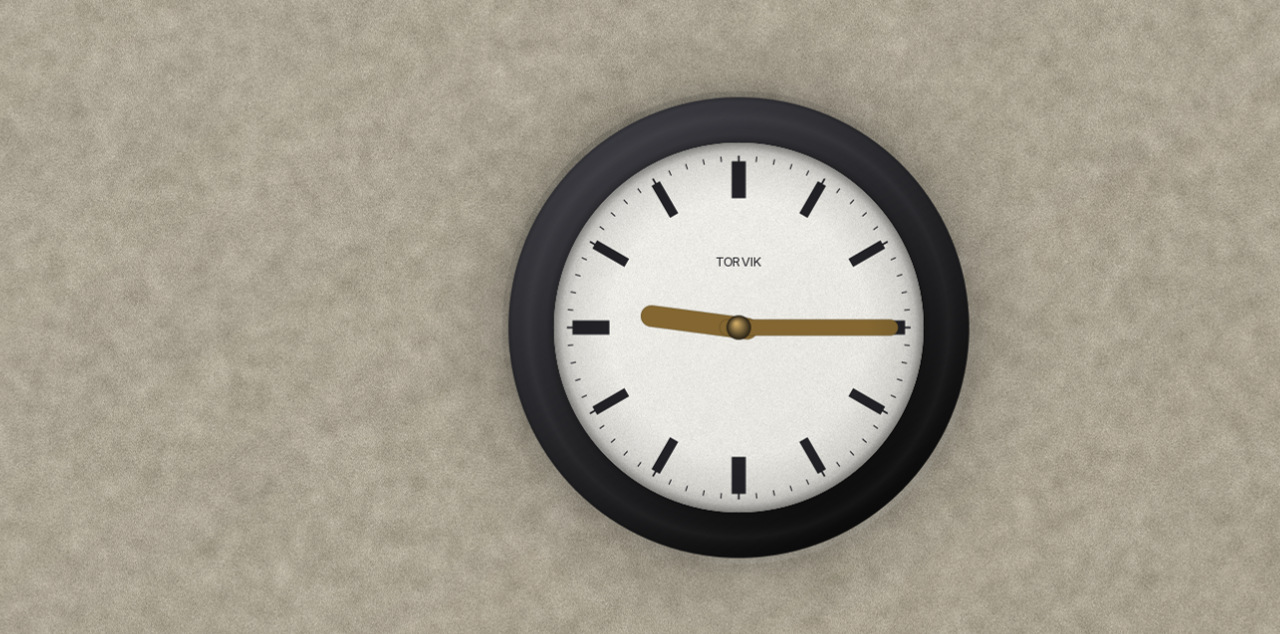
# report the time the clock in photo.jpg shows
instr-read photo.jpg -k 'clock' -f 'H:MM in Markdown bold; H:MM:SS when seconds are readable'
**9:15**
